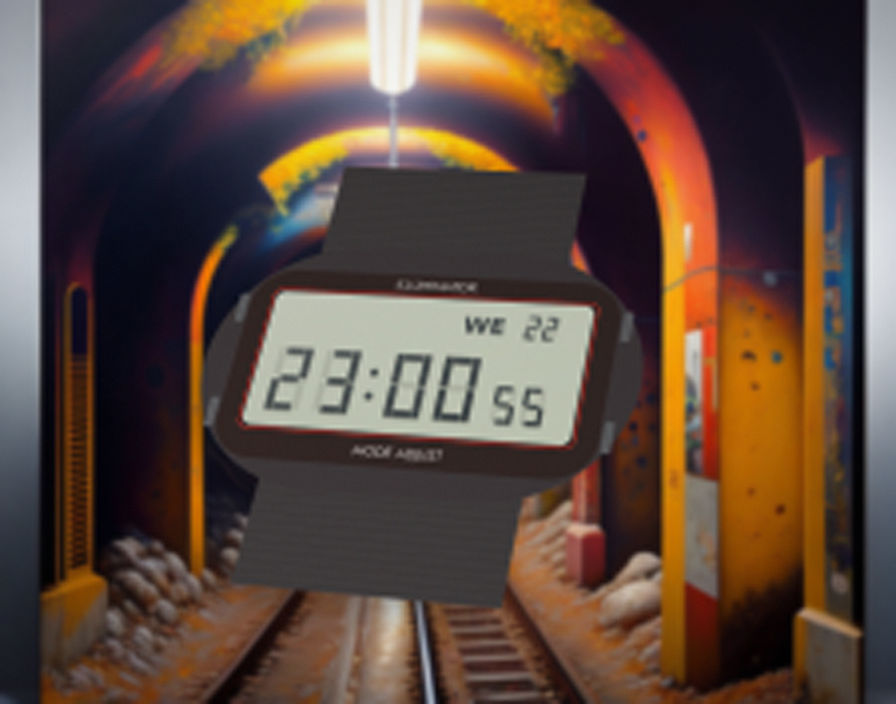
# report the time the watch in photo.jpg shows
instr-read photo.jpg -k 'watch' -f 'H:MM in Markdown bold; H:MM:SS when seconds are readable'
**23:00:55**
